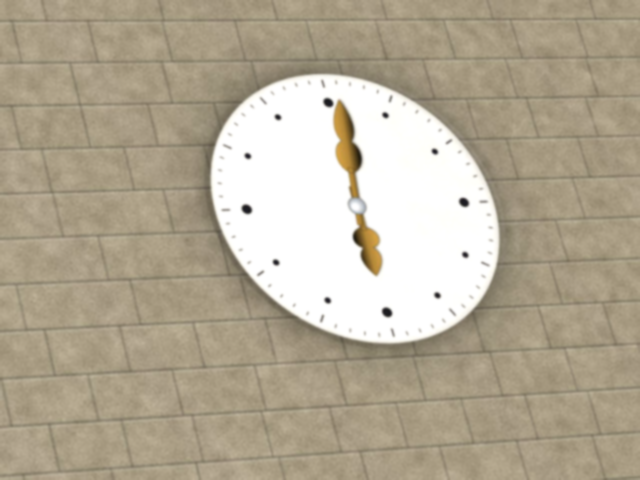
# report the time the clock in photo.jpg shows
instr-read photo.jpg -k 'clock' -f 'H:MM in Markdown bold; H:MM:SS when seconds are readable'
**6:01**
